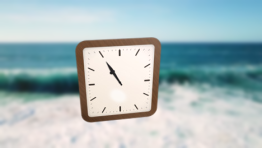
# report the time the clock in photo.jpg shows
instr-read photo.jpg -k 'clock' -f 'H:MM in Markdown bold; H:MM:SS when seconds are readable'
**10:55**
